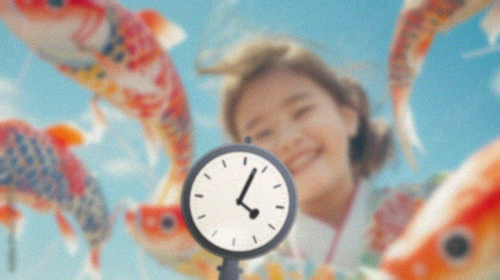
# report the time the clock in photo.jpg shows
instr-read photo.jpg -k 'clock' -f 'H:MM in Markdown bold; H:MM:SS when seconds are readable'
**4:03**
